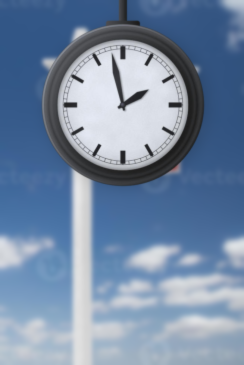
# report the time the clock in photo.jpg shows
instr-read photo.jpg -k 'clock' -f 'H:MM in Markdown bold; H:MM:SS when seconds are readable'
**1:58**
